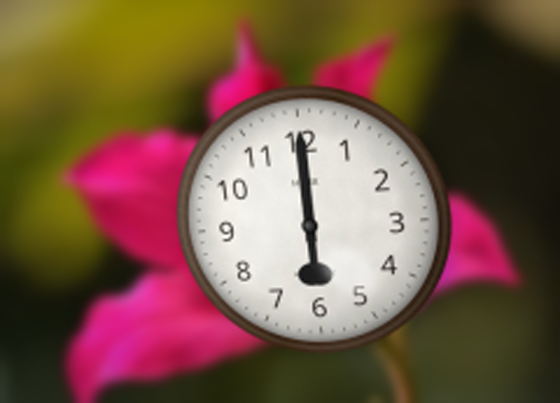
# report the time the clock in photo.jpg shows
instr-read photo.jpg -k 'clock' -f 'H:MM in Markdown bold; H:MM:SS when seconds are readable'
**6:00**
